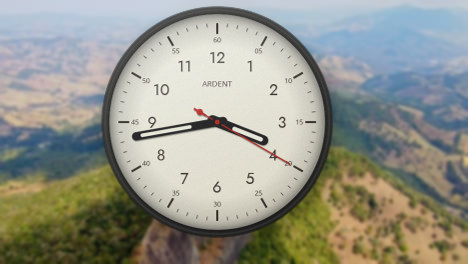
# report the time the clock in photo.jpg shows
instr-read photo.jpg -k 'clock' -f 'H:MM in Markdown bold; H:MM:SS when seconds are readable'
**3:43:20**
